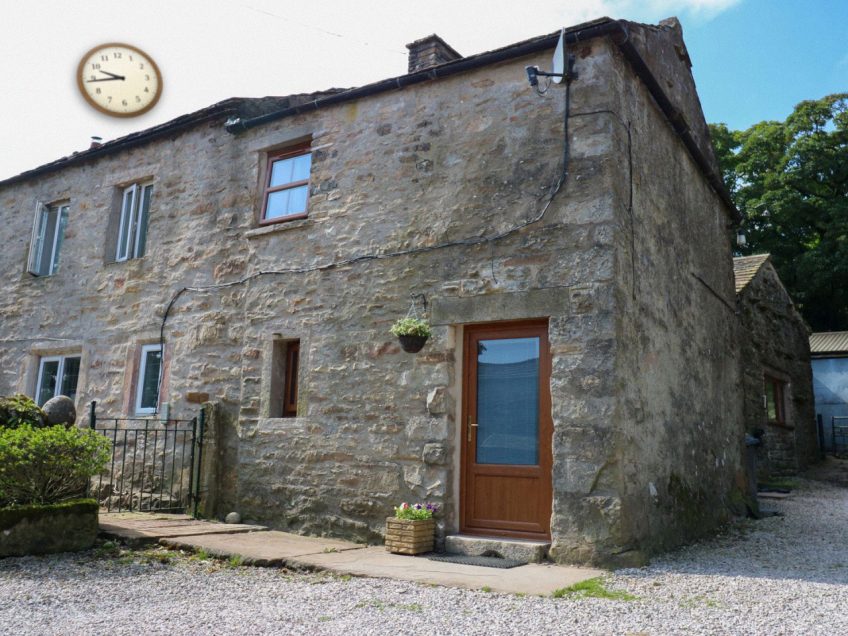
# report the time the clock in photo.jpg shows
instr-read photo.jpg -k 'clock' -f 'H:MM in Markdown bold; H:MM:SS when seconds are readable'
**9:44**
